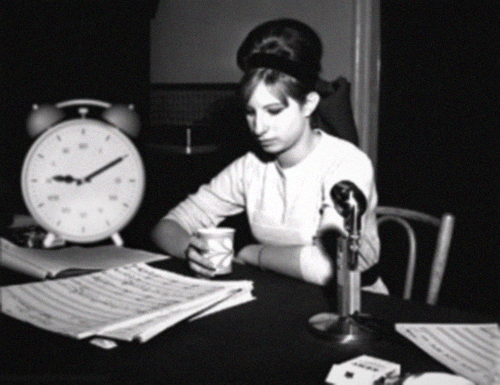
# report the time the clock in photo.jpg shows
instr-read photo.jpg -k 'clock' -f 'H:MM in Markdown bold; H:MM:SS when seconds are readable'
**9:10**
